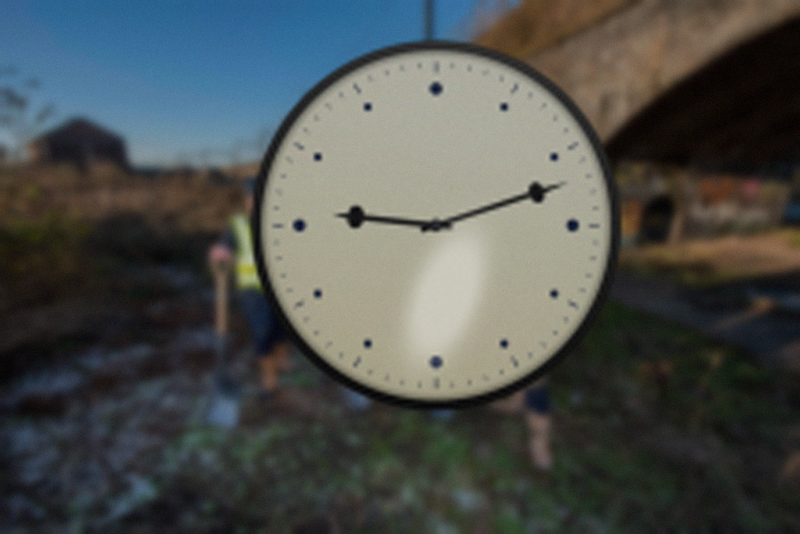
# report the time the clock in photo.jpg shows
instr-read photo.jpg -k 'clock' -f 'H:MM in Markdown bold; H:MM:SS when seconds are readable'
**9:12**
